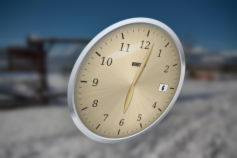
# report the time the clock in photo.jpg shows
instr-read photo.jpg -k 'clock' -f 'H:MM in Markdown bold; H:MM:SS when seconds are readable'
**6:02**
